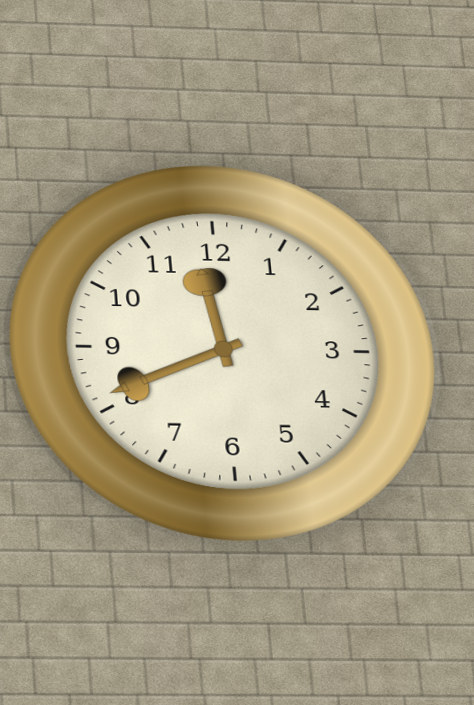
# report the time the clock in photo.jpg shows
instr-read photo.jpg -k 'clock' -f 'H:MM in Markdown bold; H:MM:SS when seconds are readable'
**11:41**
